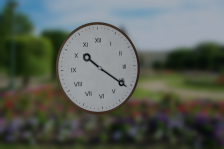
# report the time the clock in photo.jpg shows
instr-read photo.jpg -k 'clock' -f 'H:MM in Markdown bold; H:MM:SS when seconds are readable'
**10:21**
